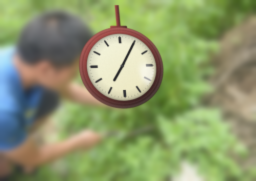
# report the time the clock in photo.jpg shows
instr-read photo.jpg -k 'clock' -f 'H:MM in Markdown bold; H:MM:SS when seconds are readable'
**7:05**
